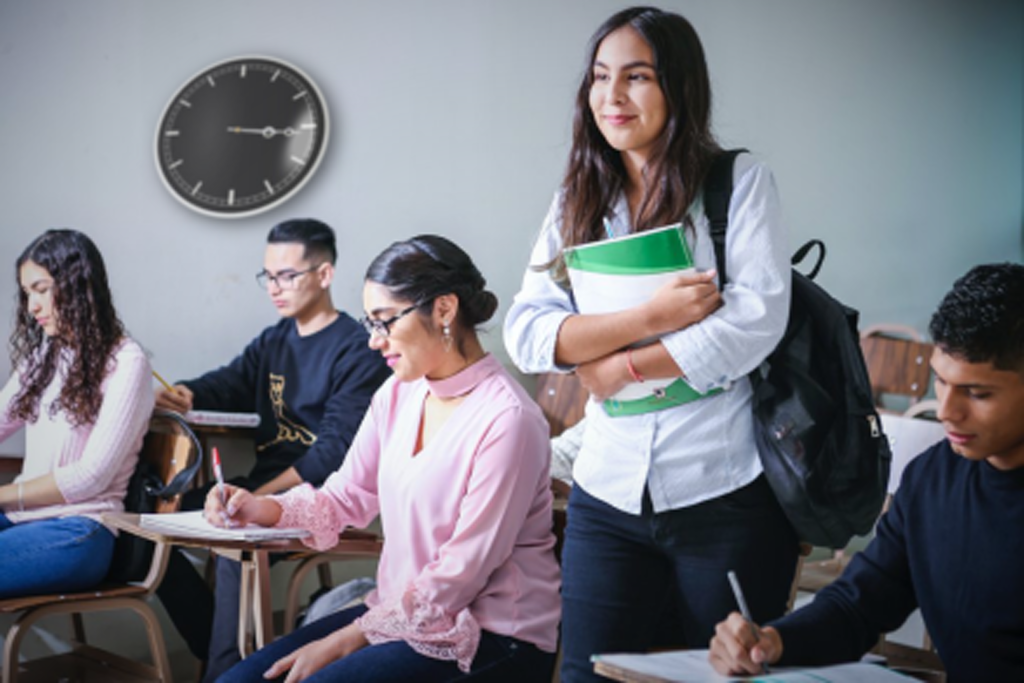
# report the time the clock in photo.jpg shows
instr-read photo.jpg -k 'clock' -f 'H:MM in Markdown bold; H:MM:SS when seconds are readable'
**3:16**
